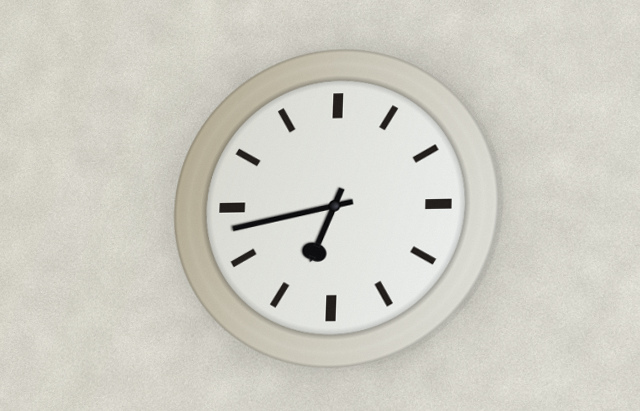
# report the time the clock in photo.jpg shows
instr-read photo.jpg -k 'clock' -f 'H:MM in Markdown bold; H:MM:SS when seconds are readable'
**6:43**
